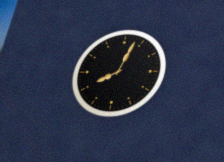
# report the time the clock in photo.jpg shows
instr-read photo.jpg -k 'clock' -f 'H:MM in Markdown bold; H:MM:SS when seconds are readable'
**8:03**
